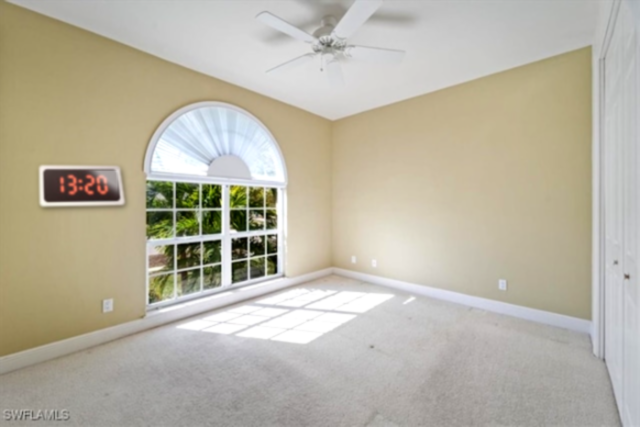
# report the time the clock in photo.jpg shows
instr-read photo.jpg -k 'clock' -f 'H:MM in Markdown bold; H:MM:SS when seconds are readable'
**13:20**
